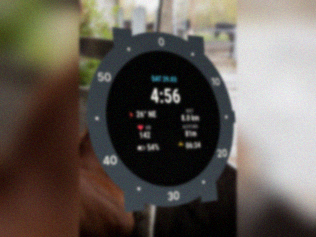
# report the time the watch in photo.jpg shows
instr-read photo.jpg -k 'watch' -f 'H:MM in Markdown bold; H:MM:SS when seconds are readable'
**4:56**
